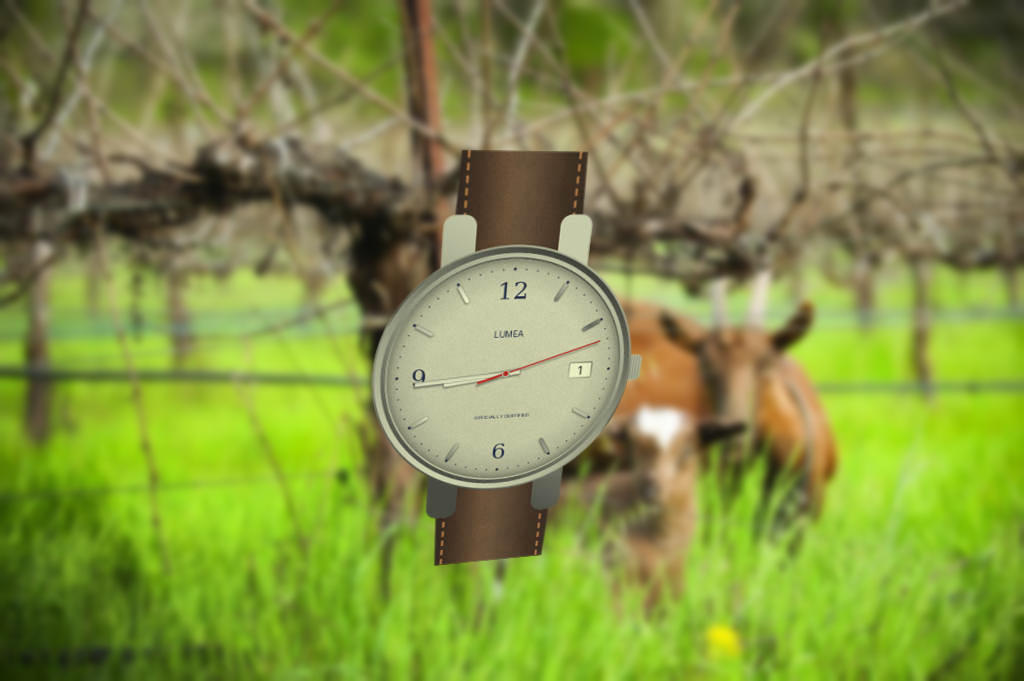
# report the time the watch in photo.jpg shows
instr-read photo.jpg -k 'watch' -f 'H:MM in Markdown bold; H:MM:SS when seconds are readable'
**8:44:12**
